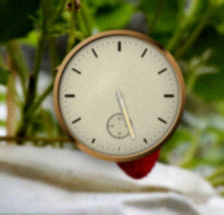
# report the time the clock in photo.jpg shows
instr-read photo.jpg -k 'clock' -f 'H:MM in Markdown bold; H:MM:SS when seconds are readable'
**5:27**
